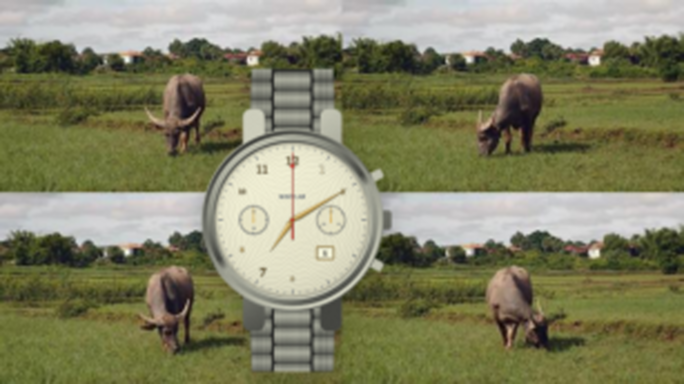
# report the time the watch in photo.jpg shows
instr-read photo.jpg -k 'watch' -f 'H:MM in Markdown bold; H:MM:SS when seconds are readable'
**7:10**
